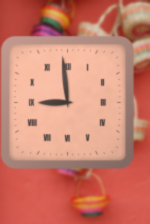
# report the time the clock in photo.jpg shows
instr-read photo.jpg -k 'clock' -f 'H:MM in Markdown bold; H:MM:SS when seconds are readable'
**8:59**
